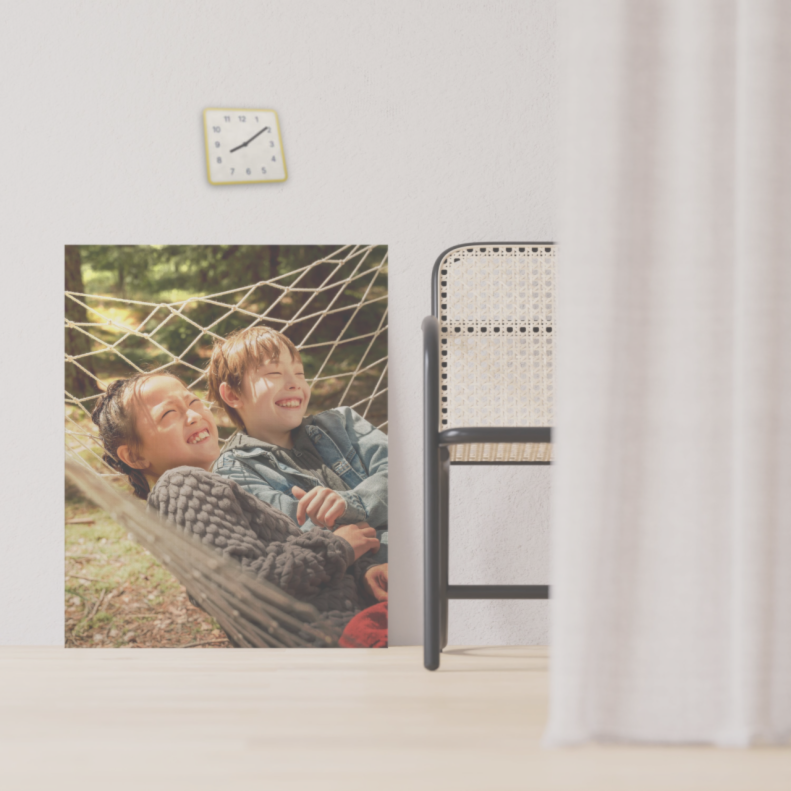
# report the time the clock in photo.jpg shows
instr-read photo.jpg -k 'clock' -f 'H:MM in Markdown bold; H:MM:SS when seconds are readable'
**8:09**
